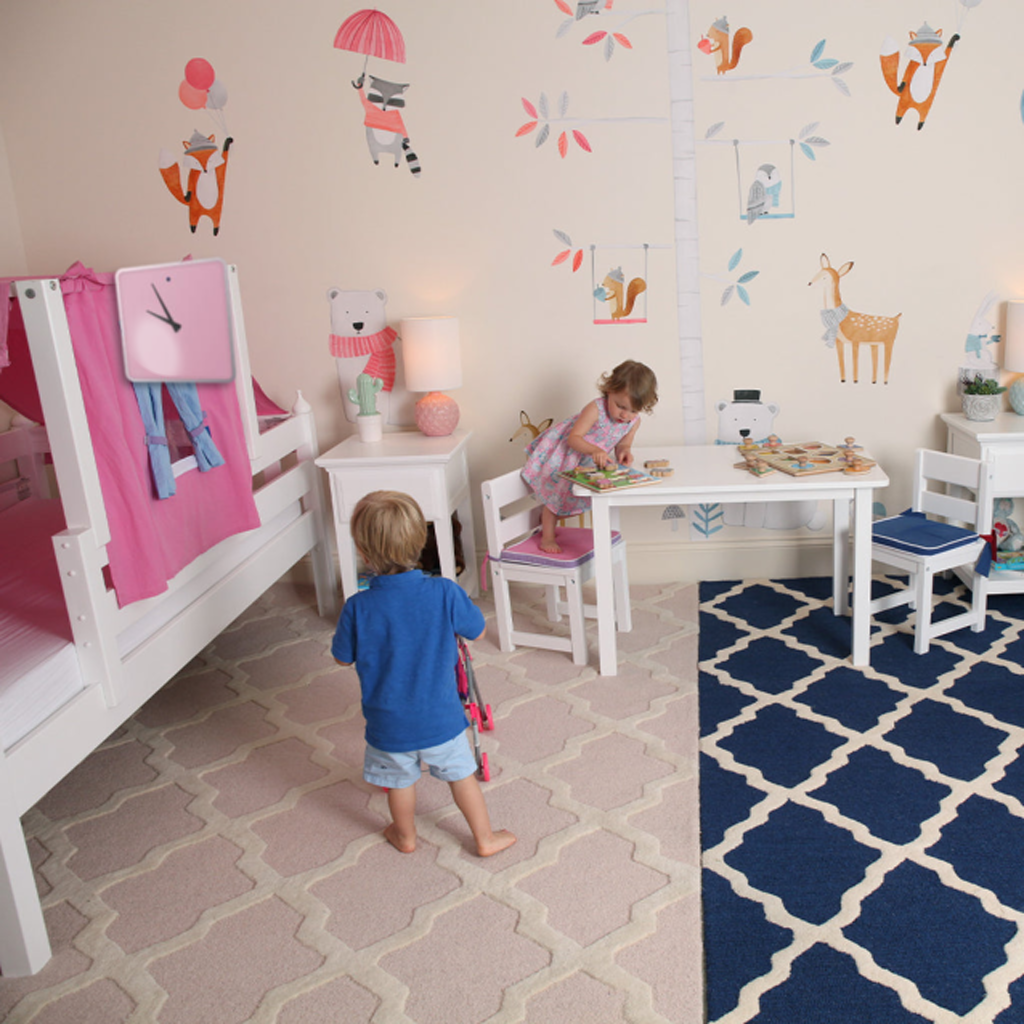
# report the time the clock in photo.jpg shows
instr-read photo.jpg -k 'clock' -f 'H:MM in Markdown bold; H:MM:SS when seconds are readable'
**9:56**
